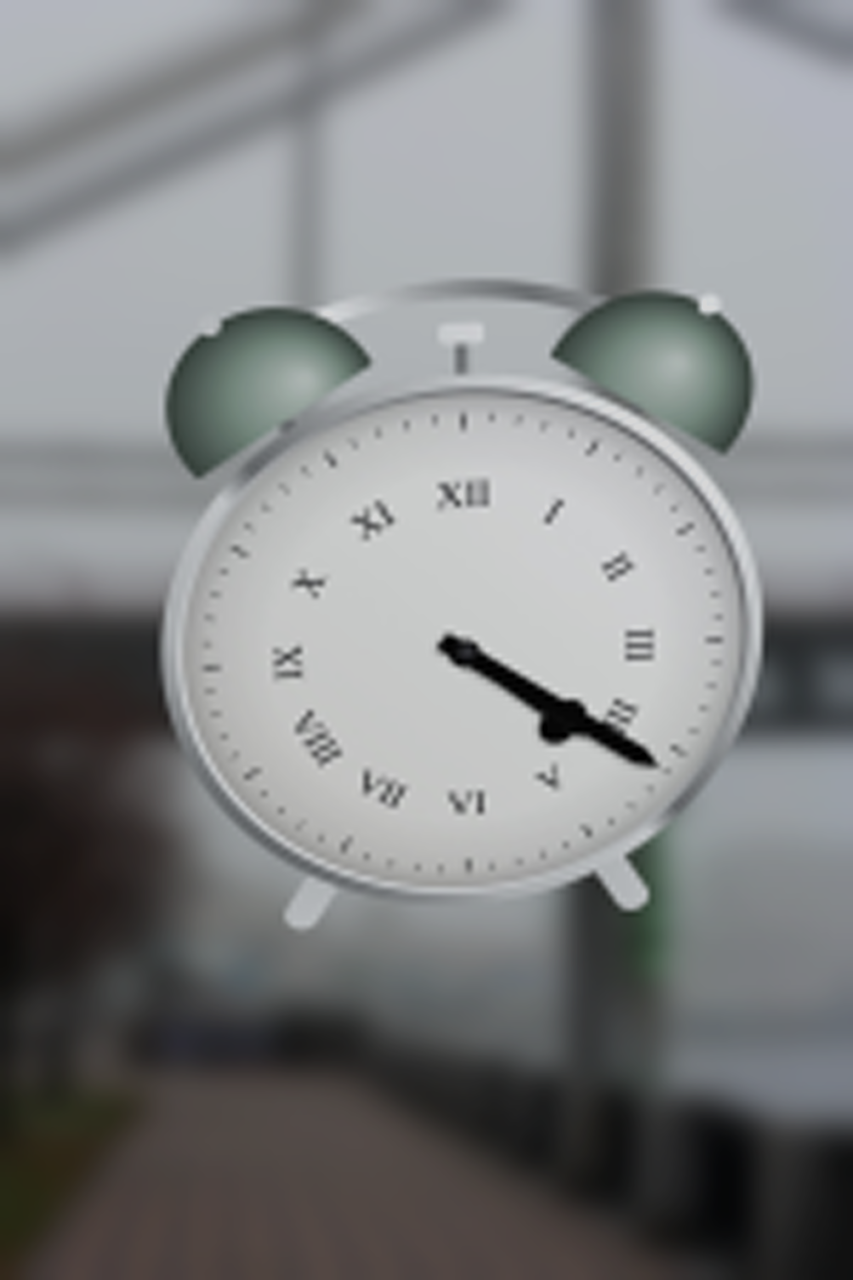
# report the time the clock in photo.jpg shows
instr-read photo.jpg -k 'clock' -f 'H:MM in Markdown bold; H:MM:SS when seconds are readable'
**4:21**
